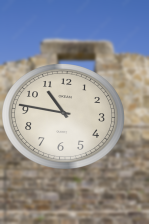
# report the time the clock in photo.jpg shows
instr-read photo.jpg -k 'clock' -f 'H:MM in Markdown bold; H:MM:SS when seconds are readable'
**10:46**
